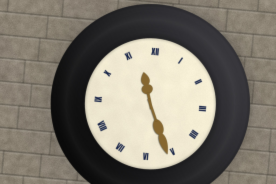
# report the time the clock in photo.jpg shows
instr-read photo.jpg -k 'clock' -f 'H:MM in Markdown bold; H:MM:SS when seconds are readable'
**11:26**
